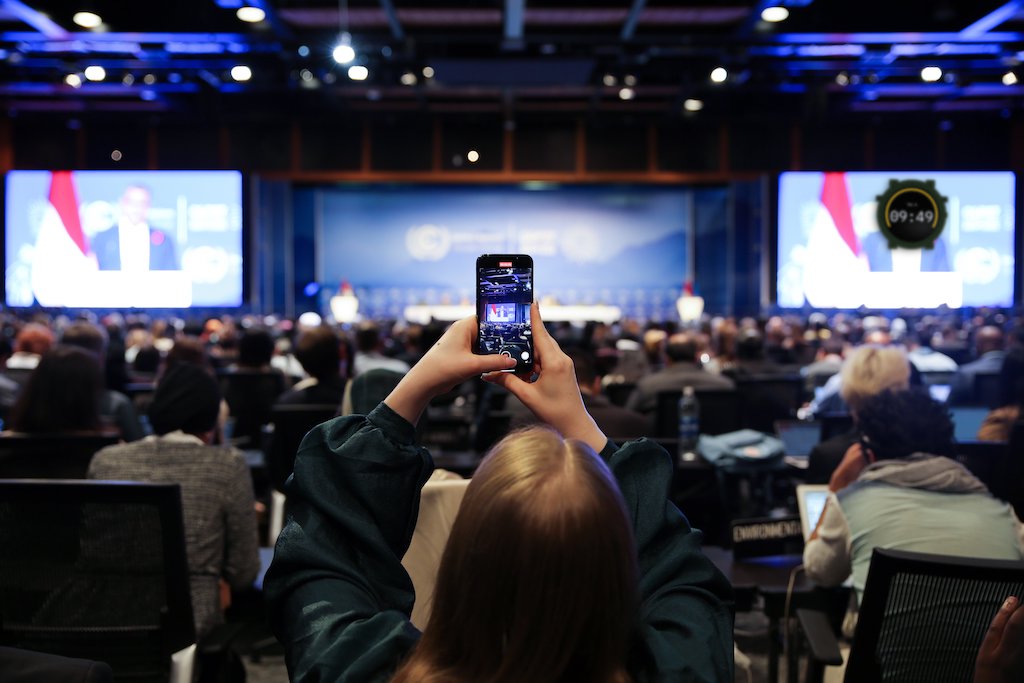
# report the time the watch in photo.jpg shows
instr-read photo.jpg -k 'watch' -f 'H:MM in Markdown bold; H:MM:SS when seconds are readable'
**9:49**
